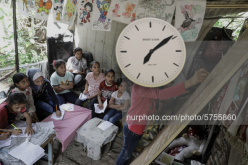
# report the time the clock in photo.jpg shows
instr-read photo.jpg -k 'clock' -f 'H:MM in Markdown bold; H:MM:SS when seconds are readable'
**7:09**
